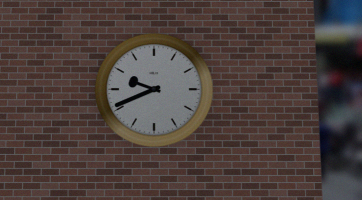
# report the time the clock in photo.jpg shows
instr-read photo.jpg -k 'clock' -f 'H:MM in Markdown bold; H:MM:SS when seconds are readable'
**9:41**
